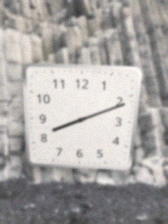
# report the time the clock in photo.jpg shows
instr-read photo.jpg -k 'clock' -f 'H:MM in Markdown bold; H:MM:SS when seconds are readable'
**8:11**
